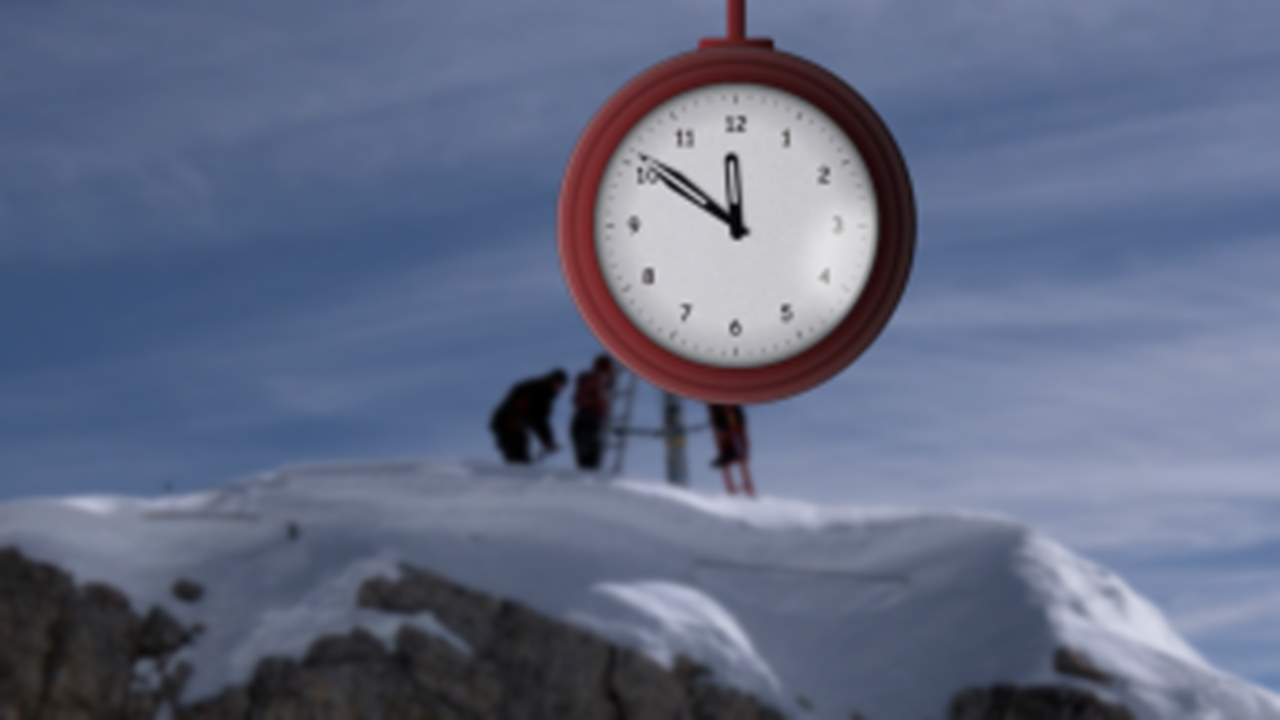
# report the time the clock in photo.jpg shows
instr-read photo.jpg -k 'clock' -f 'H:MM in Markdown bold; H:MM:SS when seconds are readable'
**11:51**
